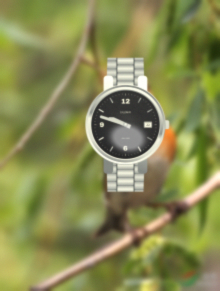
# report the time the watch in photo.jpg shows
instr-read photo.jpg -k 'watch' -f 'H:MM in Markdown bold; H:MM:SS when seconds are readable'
**9:48**
